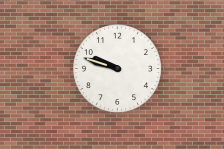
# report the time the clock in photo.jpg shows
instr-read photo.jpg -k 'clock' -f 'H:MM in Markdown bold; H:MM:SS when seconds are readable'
**9:48**
